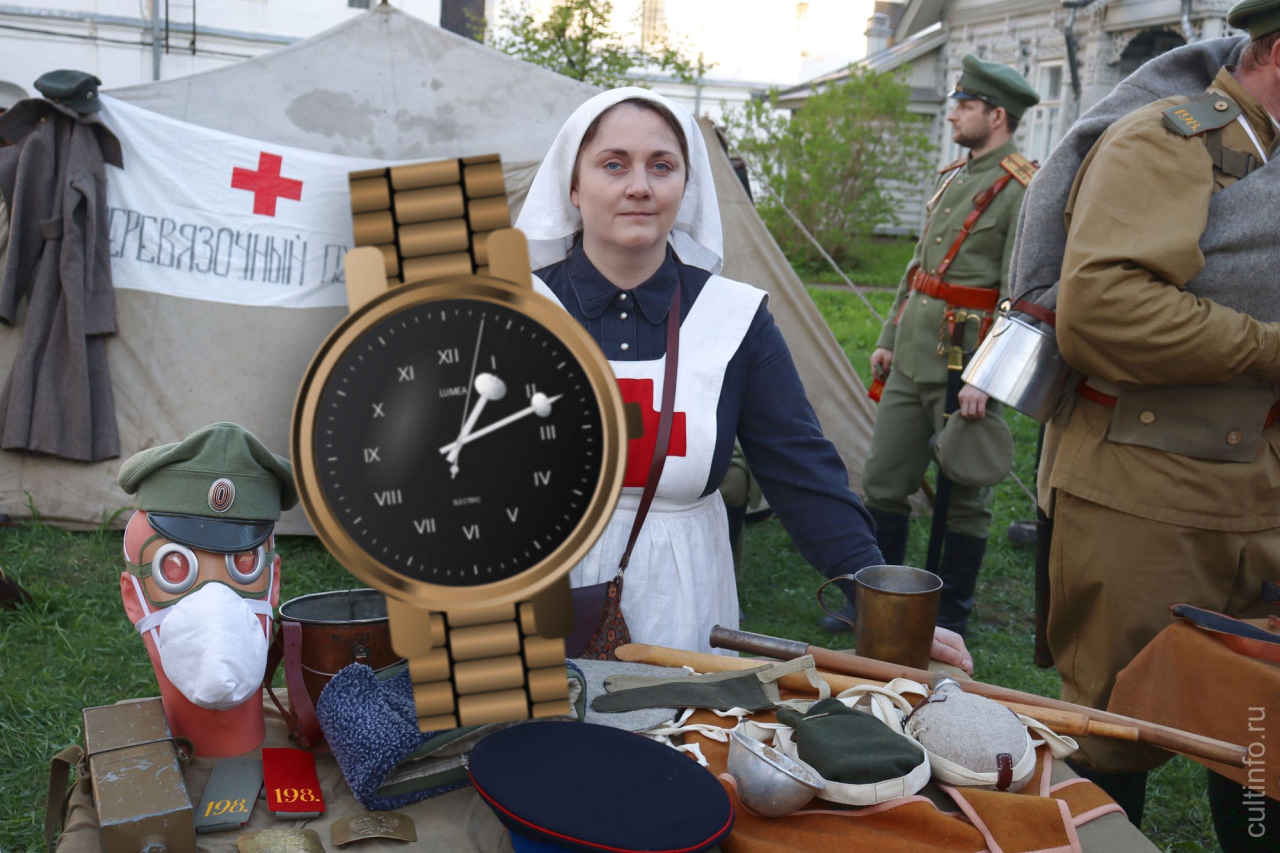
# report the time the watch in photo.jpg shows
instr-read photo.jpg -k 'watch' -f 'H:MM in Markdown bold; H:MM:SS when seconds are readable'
**1:12:03**
